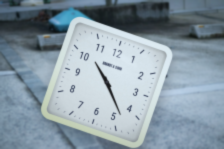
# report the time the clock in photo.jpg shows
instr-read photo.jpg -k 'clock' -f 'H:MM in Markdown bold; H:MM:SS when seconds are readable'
**10:23**
